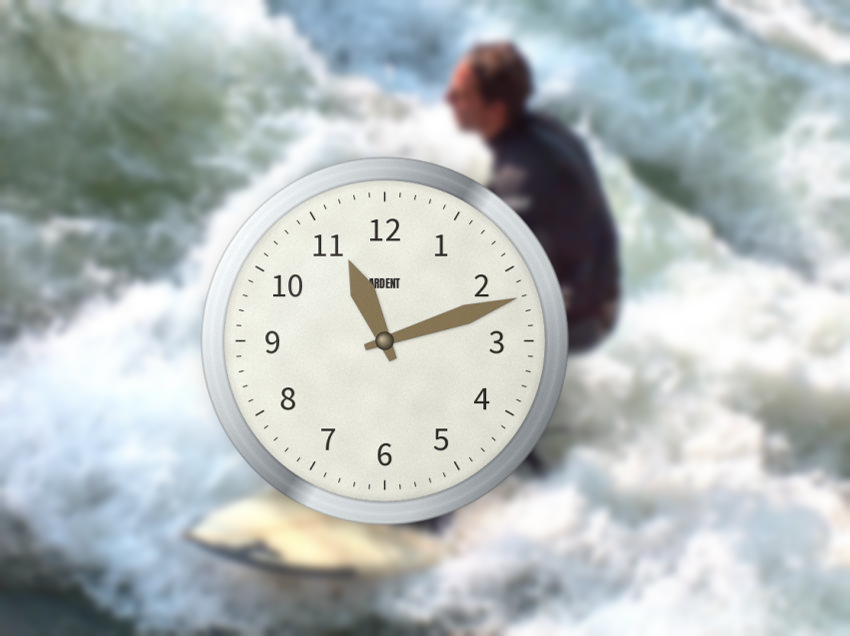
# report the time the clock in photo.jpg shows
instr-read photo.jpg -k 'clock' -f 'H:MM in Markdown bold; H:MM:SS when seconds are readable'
**11:12**
